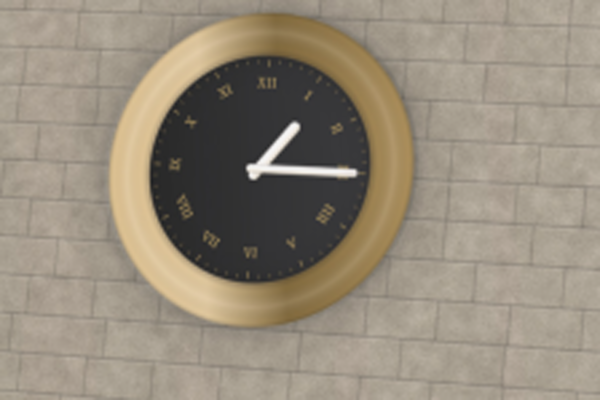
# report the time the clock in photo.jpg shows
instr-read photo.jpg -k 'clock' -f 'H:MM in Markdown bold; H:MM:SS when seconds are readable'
**1:15**
